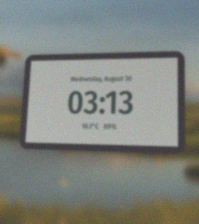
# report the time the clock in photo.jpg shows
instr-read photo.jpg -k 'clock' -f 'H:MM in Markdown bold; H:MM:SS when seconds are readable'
**3:13**
